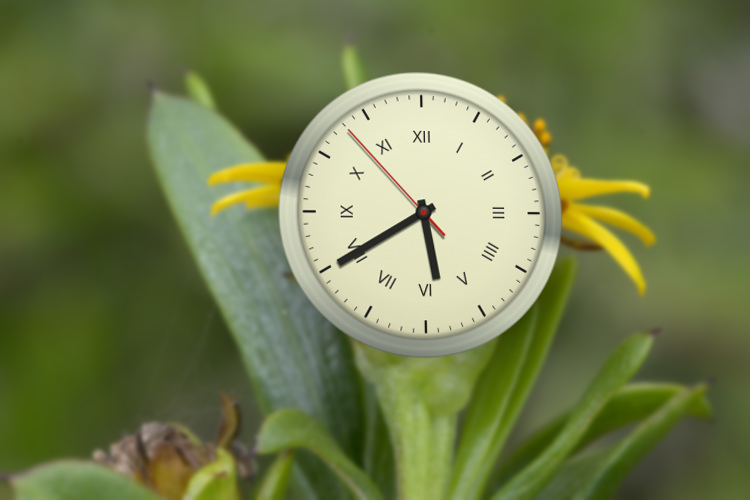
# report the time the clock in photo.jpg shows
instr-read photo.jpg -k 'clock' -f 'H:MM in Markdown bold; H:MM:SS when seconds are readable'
**5:39:53**
